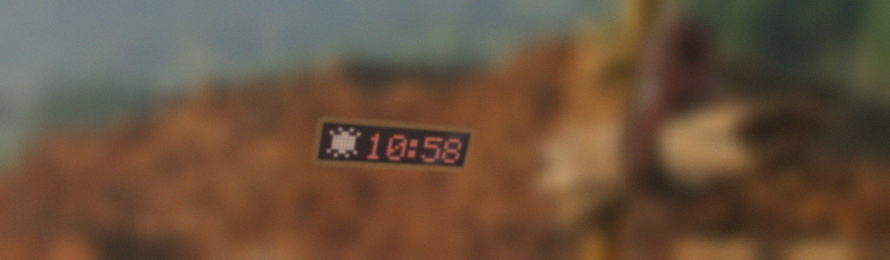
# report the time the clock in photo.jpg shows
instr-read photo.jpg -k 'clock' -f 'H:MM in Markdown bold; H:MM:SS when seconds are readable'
**10:58**
